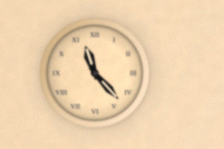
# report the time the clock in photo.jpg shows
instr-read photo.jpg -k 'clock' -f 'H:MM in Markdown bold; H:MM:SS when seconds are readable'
**11:23**
